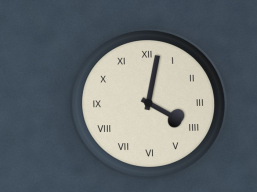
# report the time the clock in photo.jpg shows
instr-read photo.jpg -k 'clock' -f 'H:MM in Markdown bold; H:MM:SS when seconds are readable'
**4:02**
